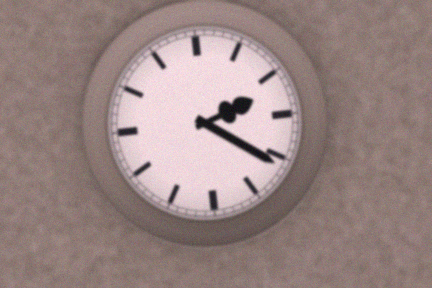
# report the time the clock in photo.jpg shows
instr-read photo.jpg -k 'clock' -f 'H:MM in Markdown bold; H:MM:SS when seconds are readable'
**2:21**
